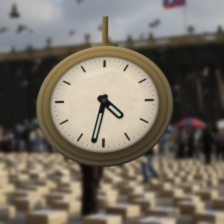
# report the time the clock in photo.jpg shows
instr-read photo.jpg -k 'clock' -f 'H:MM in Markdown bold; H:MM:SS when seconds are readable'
**4:32**
